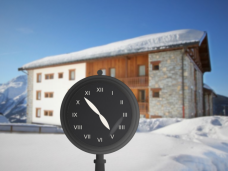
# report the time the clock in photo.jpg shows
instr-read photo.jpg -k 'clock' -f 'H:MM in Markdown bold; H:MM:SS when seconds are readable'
**4:53**
